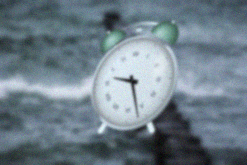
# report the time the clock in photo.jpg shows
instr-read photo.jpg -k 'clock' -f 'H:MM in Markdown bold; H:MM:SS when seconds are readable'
**9:27**
